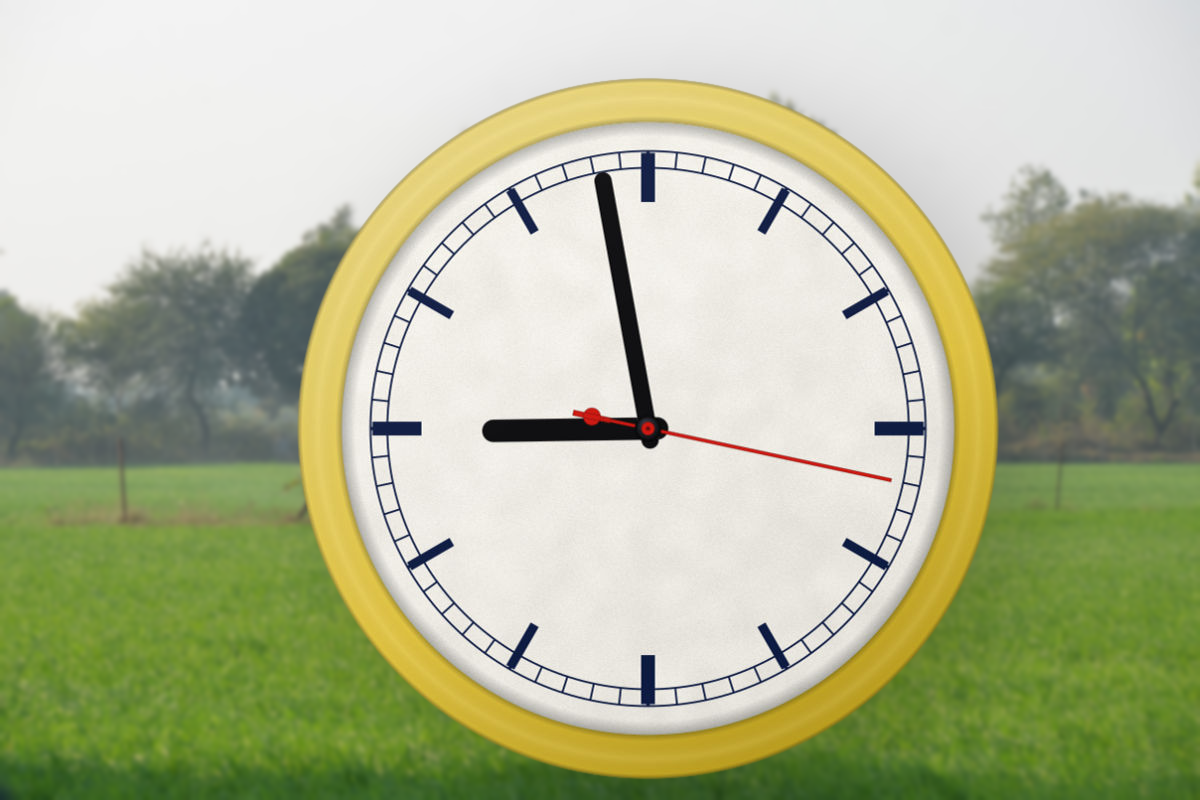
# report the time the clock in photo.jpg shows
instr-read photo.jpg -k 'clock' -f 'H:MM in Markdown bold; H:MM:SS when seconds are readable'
**8:58:17**
